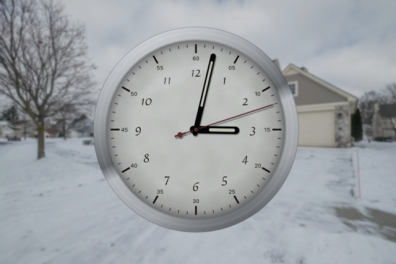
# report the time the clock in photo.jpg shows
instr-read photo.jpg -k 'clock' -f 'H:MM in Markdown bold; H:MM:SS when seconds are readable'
**3:02:12**
